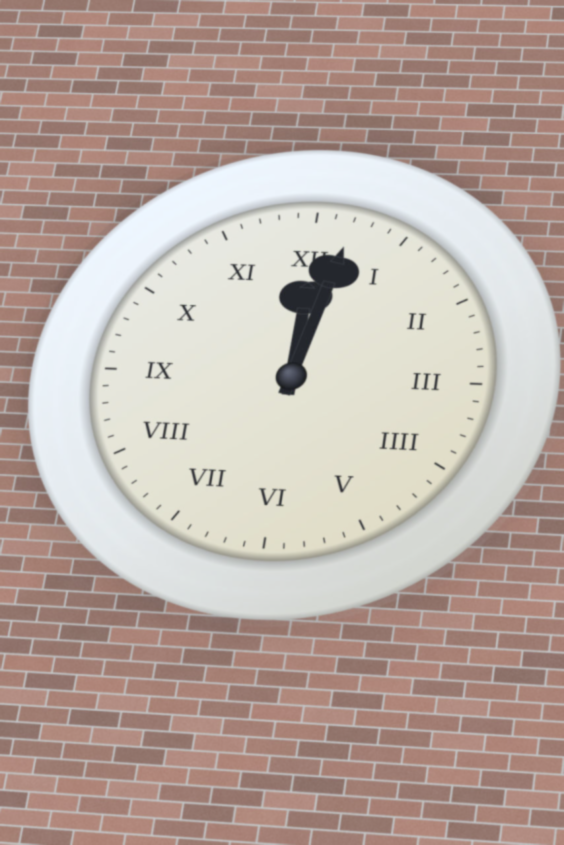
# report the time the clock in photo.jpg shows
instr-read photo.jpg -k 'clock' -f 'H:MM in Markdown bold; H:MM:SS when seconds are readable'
**12:02**
